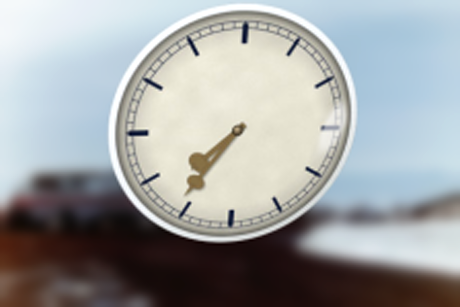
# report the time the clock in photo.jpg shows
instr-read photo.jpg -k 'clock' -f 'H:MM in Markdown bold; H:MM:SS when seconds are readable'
**7:36**
